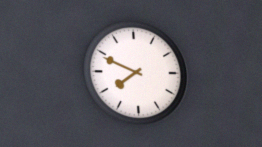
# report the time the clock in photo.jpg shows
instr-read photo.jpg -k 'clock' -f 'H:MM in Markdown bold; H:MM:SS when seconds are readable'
**7:49**
